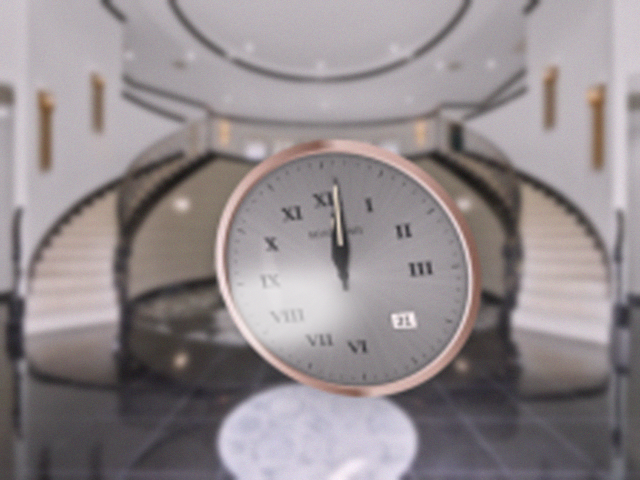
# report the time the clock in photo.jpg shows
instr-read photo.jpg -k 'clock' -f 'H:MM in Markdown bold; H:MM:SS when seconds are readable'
**12:01**
